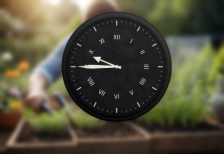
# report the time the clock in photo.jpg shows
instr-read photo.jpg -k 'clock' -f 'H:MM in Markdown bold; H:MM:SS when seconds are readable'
**9:45**
